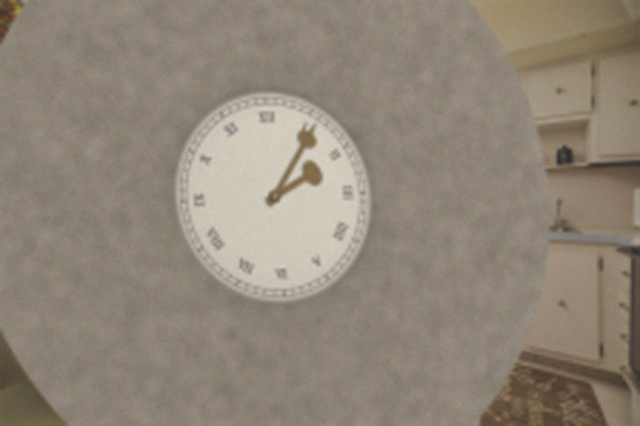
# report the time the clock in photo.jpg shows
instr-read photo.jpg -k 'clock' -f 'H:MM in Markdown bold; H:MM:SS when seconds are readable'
**2:06**
